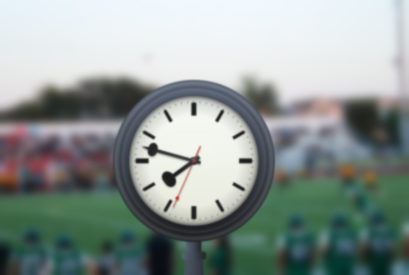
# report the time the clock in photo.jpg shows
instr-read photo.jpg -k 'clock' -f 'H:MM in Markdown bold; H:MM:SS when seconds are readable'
**7:47:34**
